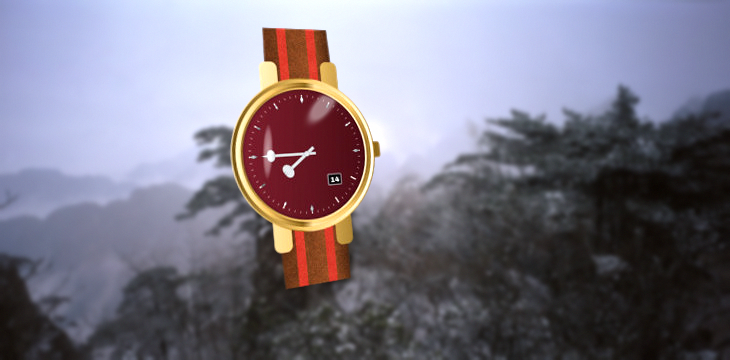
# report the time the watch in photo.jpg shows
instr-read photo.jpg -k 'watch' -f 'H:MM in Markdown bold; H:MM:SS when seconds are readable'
**7:45**
